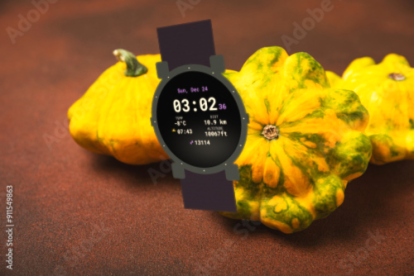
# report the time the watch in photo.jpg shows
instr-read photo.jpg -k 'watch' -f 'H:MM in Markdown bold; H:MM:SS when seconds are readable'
**3:02**
